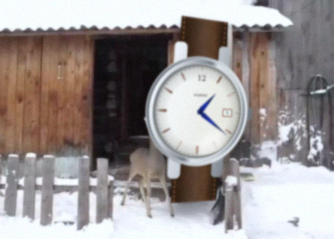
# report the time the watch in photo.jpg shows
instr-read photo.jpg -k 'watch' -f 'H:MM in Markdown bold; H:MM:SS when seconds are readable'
**1:21**
